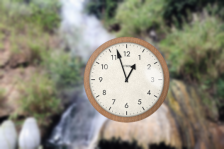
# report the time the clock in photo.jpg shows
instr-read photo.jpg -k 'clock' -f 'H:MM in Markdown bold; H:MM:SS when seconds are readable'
**12:57**
